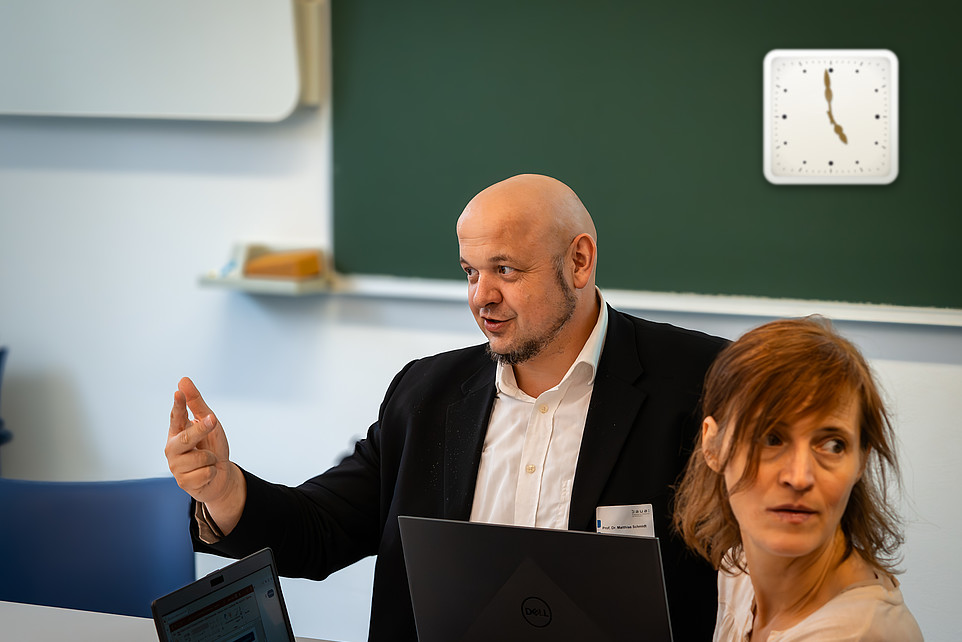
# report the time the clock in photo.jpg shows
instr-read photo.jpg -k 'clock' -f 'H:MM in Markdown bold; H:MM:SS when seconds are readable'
**4:59**
